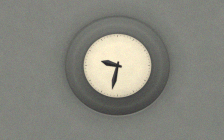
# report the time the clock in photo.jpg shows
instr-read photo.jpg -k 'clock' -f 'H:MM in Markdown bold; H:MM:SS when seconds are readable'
**9:32**
